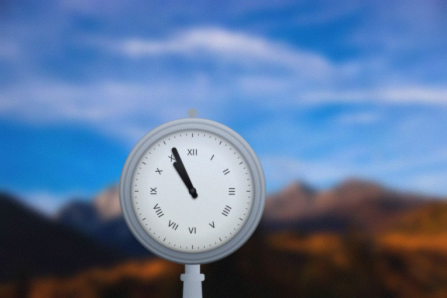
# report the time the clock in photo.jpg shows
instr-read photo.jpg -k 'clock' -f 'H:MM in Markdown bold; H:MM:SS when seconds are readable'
**10:56**
